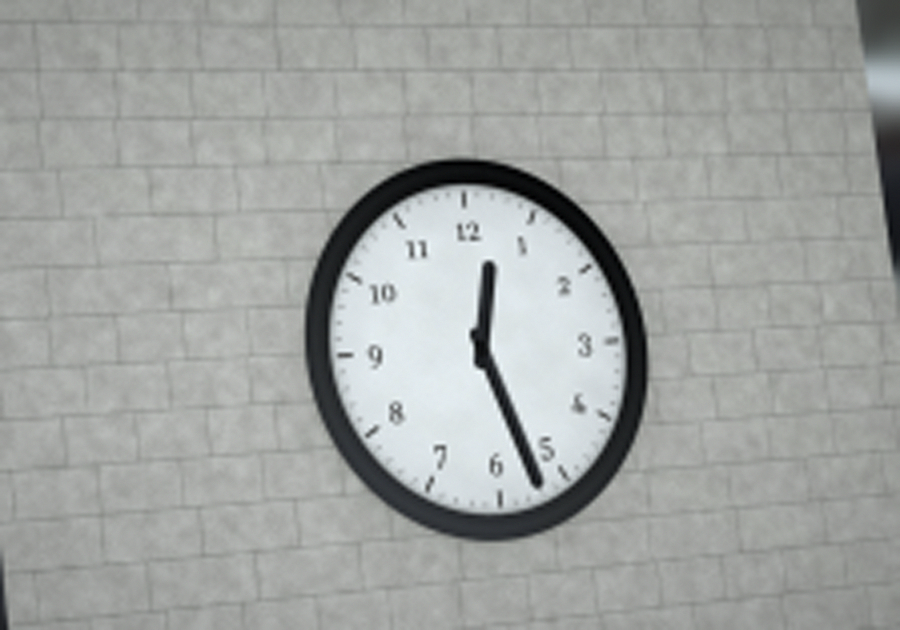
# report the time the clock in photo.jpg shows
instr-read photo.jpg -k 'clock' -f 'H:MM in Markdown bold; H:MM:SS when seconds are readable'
**12:27**
